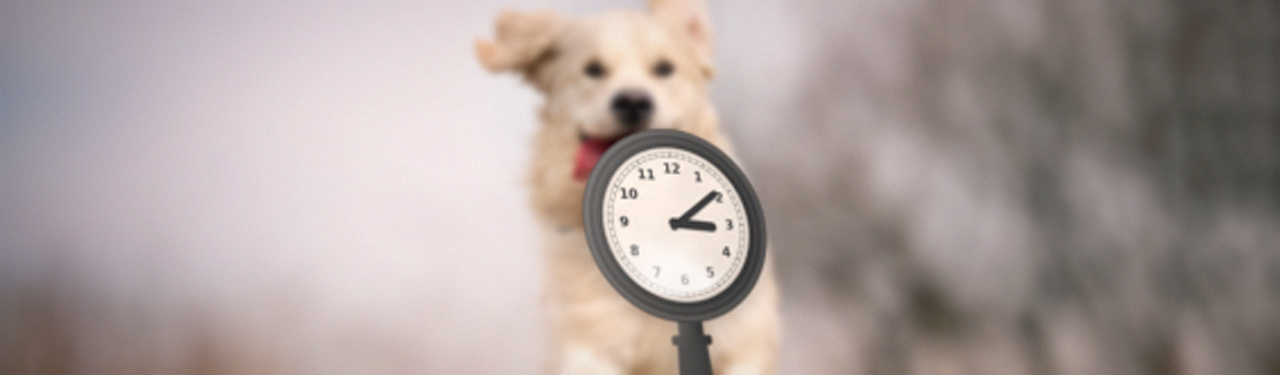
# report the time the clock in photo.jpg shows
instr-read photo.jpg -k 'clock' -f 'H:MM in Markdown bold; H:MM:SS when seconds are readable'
**3:09**
